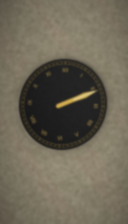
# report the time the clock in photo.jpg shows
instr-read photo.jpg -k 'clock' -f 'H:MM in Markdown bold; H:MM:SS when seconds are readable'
**2:11**
